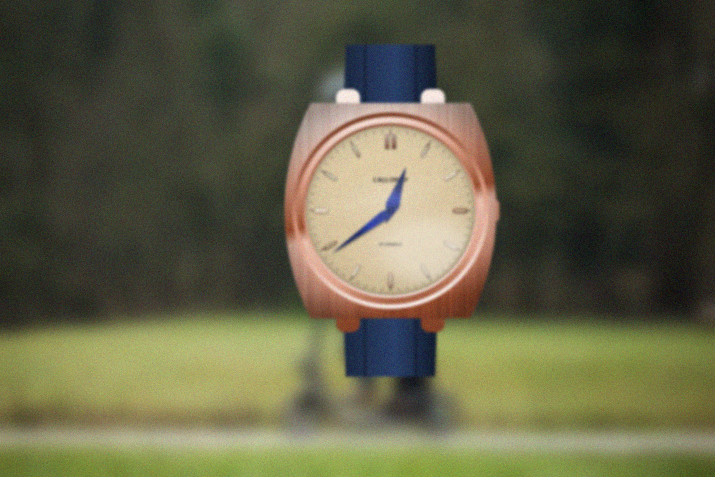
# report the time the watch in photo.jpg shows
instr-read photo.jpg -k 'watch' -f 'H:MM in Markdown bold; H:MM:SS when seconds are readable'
**12:39**
